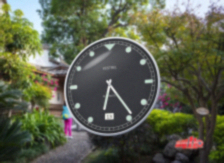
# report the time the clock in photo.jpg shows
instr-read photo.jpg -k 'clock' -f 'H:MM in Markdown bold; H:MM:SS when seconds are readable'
**6:24**
